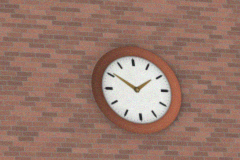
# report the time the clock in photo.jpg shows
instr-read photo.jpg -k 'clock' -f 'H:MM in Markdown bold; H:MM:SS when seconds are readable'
**1:51**
